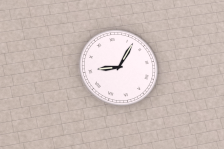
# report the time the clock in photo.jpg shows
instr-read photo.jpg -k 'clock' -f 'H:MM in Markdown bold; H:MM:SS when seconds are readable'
**9:07**
